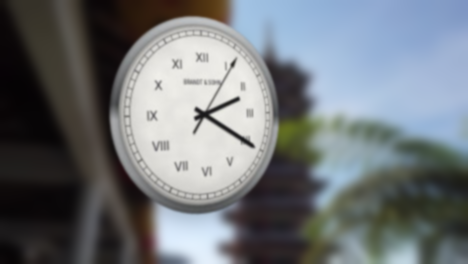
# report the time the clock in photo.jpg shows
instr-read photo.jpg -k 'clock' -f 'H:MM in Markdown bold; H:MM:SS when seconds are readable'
**2:20:06**
